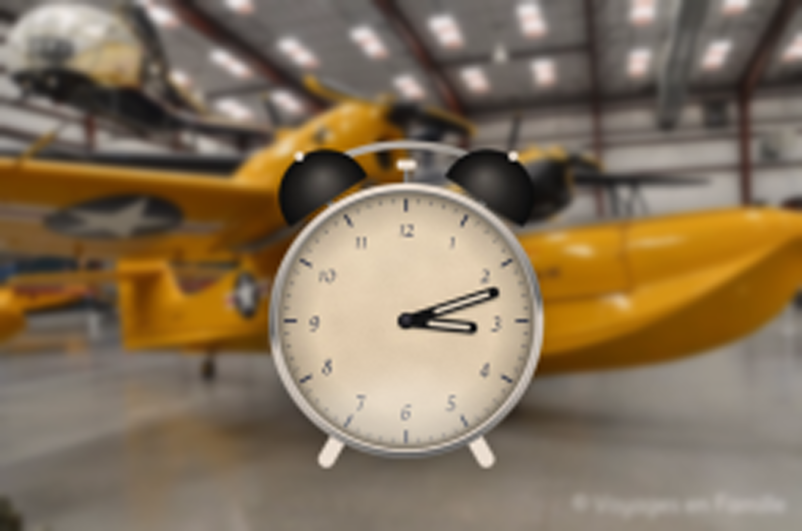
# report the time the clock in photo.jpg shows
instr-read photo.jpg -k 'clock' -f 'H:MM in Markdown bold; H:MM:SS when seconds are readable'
**3:12**
